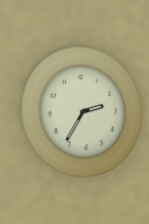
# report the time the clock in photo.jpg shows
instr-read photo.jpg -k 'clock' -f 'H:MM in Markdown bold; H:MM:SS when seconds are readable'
**2:36**
